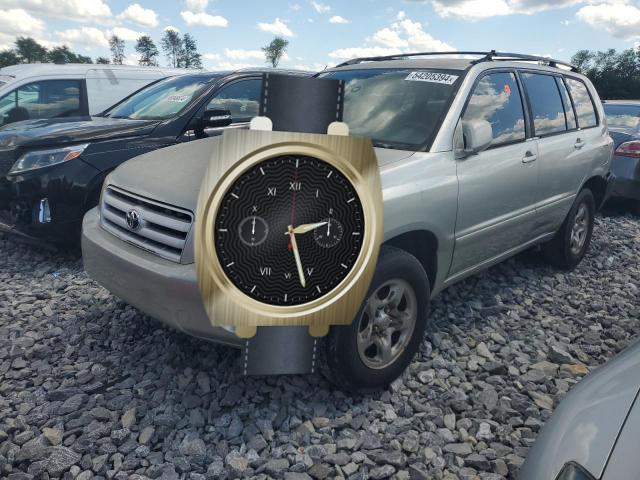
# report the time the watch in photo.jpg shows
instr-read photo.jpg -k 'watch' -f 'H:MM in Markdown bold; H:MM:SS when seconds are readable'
**2:27**
